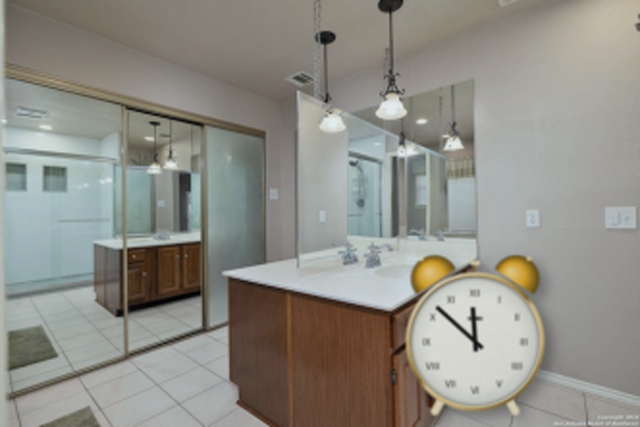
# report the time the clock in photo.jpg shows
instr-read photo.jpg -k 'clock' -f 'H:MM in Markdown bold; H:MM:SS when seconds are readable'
**11:52**
